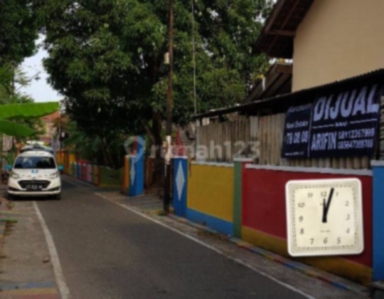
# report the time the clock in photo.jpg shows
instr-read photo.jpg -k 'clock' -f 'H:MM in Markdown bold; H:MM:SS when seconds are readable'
**12:03**
